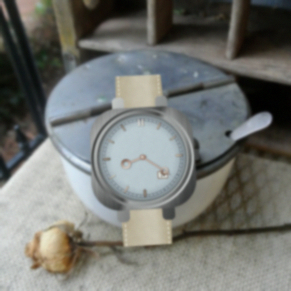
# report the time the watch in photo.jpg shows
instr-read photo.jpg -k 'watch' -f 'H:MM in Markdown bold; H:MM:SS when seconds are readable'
**8:21**
